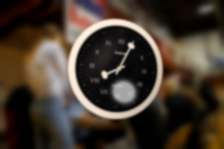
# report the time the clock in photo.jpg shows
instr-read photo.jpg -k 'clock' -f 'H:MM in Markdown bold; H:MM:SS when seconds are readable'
**8:04**
